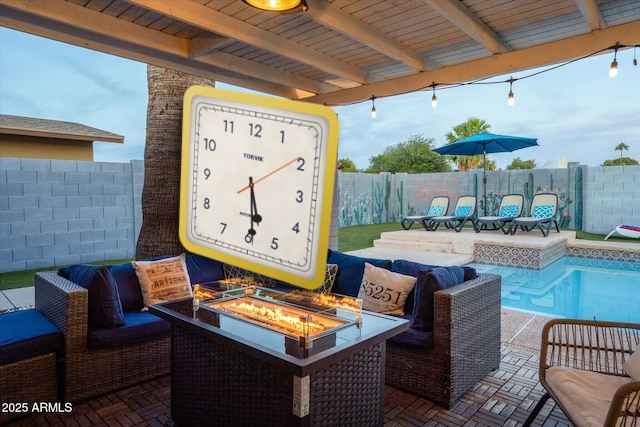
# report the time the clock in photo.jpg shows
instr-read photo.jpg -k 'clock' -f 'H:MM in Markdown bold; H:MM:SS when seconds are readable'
**5:29:09**
